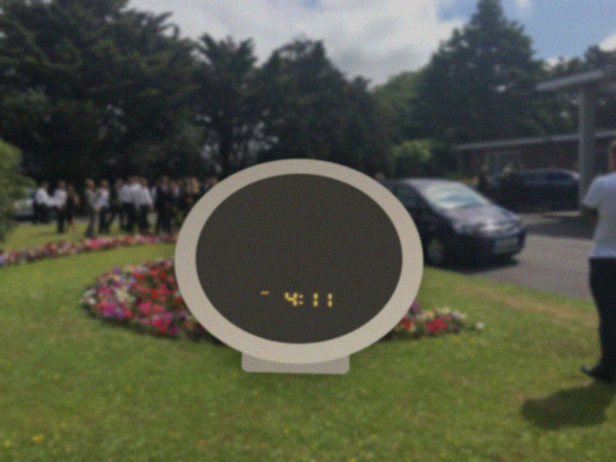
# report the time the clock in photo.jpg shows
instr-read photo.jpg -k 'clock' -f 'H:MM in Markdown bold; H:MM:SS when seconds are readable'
**4:11**
